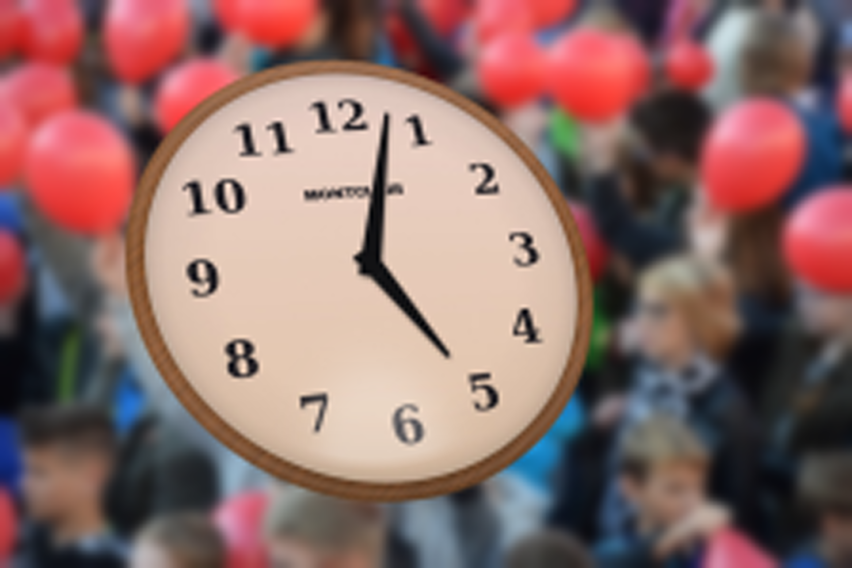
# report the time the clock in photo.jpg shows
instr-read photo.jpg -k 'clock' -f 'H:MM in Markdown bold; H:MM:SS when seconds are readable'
**5:03**
